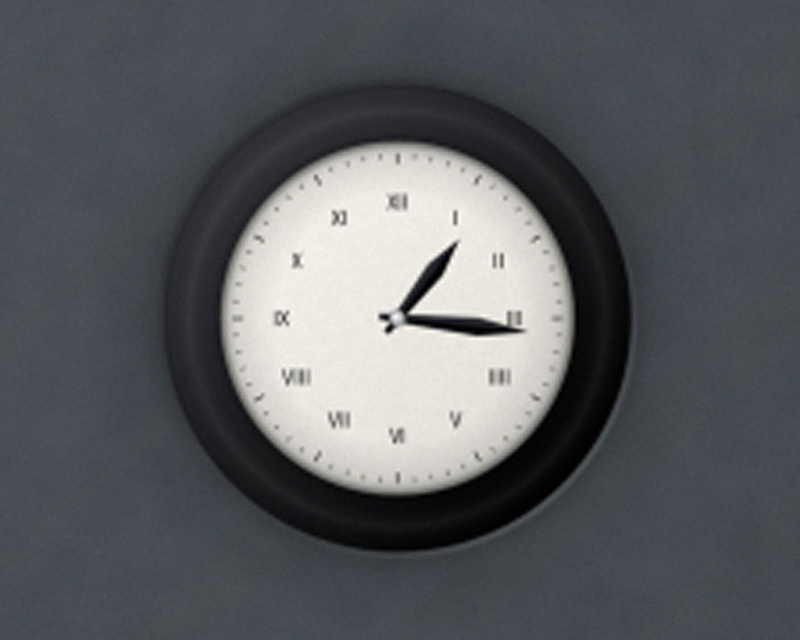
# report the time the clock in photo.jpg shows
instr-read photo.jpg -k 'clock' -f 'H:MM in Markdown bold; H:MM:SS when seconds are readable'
**1:16**
